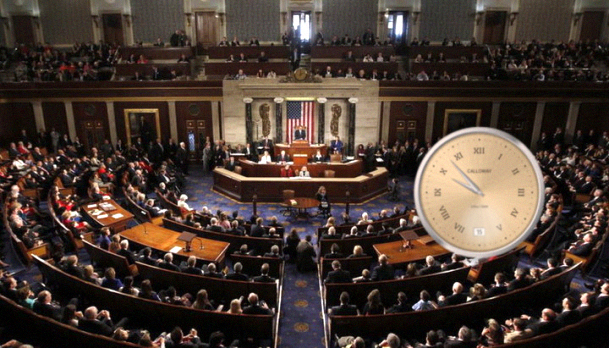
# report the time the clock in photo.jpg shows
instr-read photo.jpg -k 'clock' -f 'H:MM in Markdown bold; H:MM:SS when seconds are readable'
**9:53**
